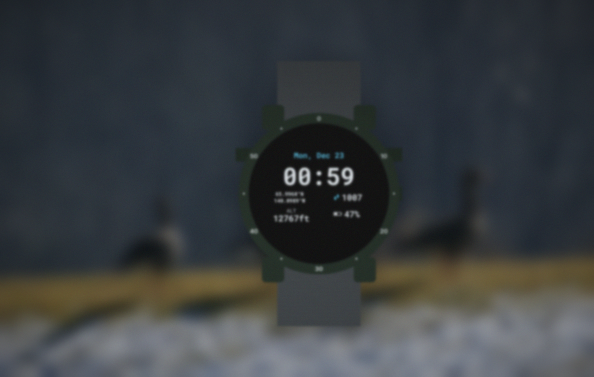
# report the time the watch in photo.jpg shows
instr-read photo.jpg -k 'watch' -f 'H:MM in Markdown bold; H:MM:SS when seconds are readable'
**0:59**
